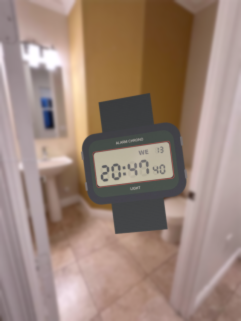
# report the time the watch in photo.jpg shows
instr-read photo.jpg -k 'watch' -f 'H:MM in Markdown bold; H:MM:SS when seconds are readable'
**20:47:40**
